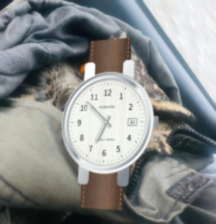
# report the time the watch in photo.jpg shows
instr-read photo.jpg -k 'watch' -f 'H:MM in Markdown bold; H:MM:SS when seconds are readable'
**6:52**
